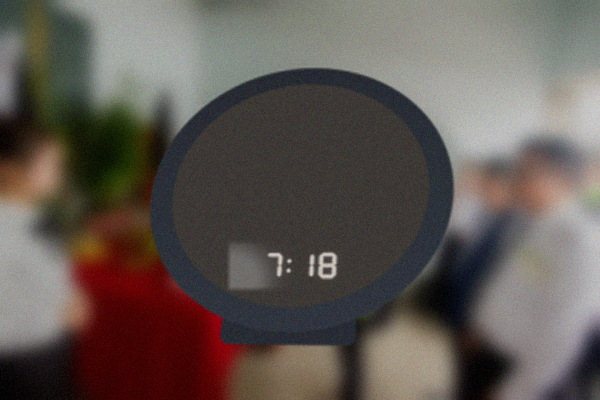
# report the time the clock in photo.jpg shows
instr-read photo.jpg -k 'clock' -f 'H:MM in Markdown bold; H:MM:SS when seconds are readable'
**7:18**
